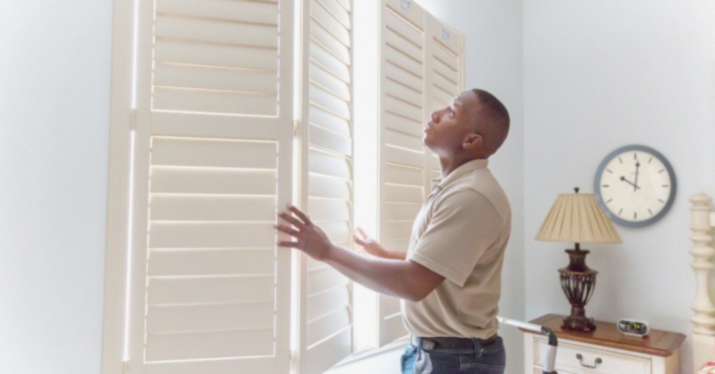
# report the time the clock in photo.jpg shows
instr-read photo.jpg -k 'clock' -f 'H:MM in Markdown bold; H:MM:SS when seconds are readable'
**10:01**
